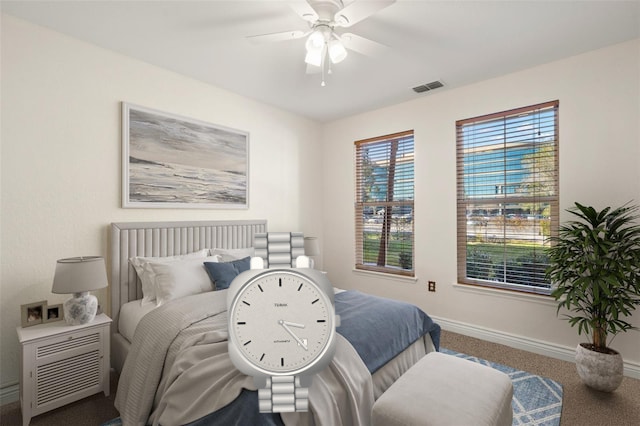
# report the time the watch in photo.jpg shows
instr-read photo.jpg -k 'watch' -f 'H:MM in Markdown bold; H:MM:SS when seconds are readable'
**3:23**
